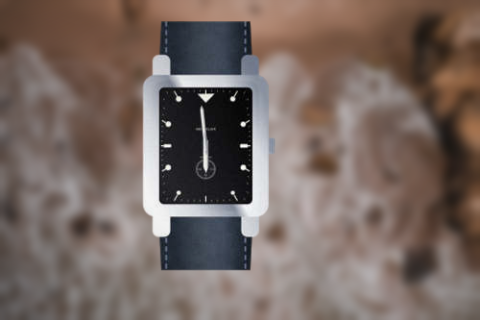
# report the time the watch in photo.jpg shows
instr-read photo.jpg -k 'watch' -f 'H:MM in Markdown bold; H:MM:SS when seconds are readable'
**5:59**
